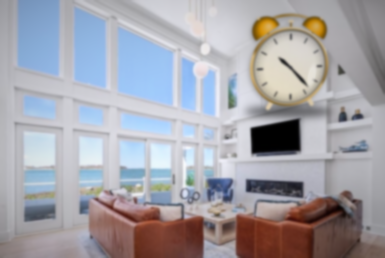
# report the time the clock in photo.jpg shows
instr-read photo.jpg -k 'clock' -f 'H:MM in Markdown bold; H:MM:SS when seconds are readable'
**10:23**
